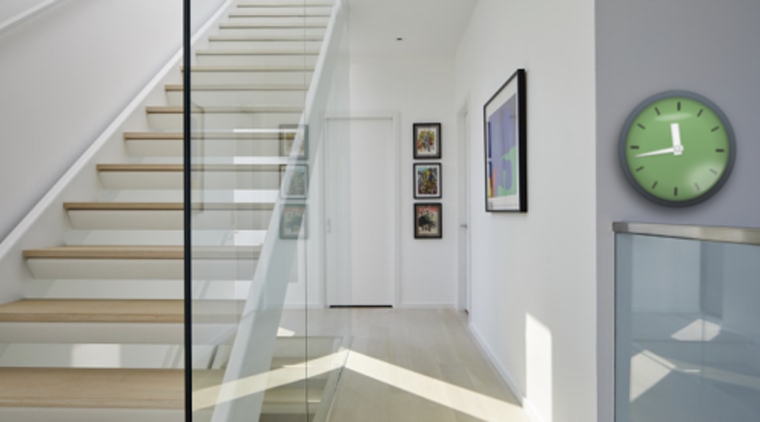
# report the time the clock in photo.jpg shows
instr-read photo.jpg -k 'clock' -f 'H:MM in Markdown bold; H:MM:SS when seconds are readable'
**11:43**
